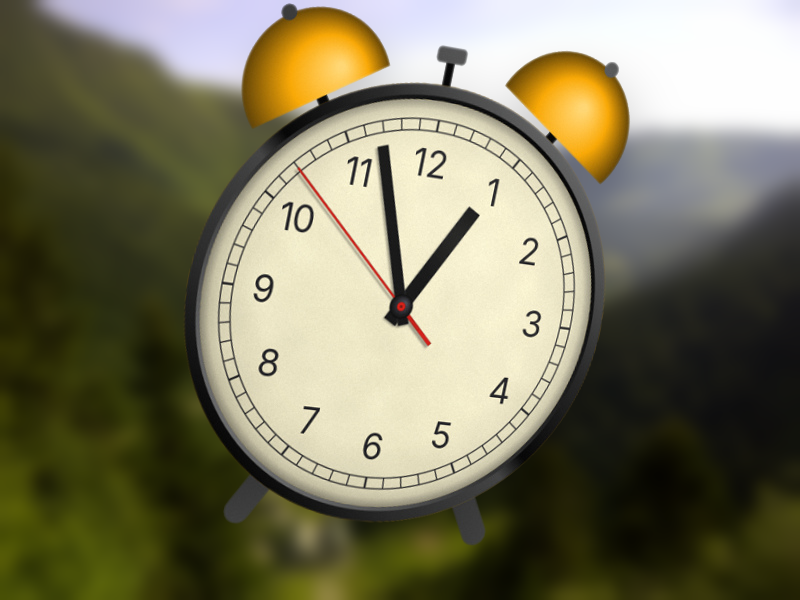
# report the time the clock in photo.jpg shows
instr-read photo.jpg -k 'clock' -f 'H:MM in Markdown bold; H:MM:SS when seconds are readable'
**12:56:52**
